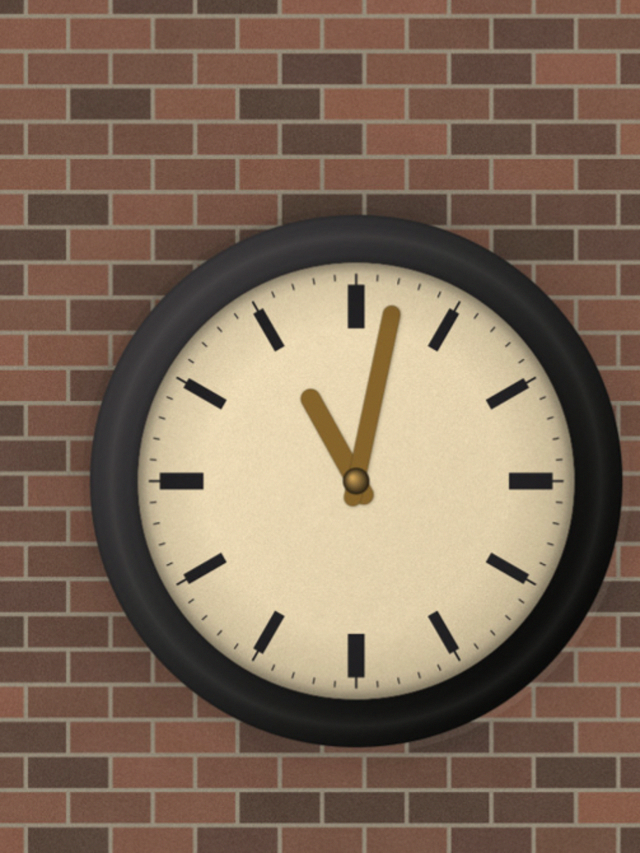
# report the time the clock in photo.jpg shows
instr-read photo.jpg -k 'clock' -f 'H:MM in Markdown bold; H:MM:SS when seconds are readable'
**11:02**
